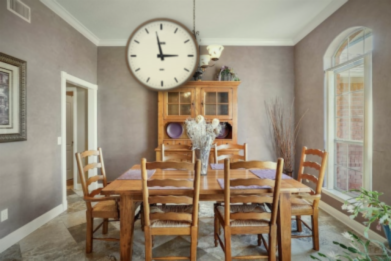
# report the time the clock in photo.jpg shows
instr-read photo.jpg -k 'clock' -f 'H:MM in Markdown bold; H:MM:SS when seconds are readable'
**2:58**
